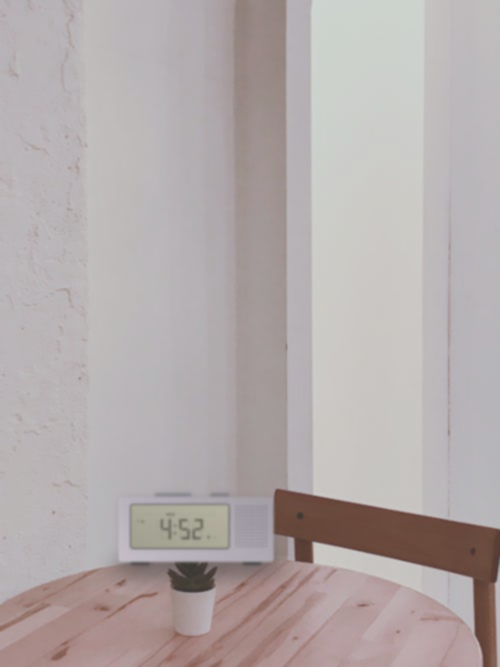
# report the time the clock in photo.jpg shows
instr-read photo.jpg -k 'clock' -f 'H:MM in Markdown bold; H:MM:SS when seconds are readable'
**4:52**
